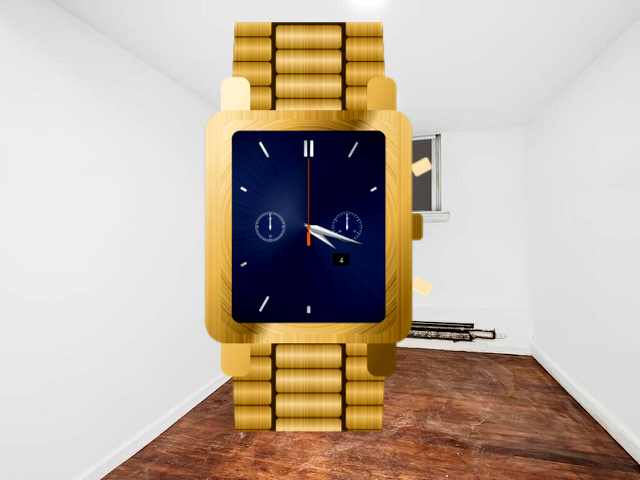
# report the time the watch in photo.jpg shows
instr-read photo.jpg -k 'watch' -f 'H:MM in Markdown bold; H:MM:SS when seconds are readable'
**4:18**
